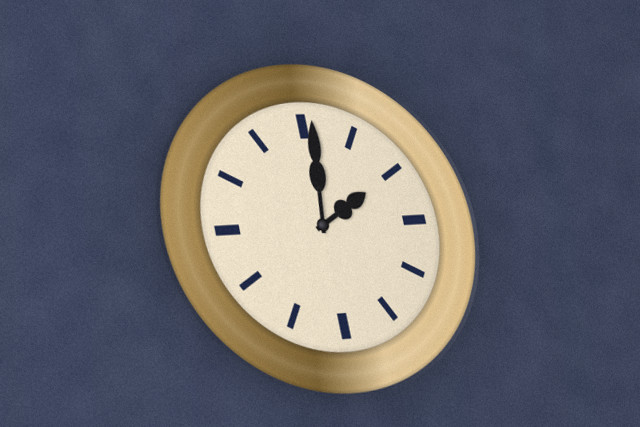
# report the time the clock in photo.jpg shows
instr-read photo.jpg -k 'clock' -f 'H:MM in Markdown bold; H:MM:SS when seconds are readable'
**2:01**
